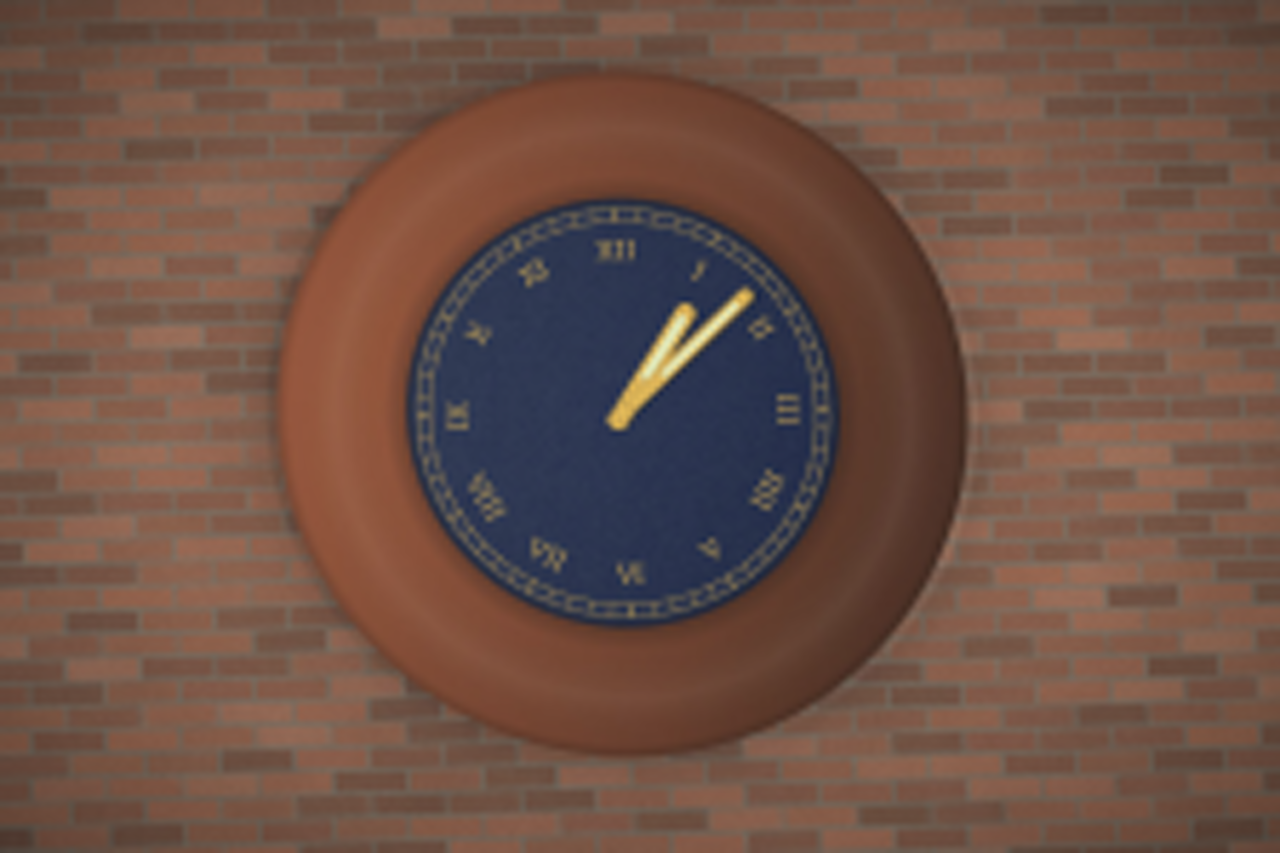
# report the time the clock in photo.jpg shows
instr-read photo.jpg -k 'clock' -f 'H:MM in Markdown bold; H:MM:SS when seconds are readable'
**1:08**
